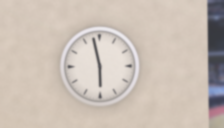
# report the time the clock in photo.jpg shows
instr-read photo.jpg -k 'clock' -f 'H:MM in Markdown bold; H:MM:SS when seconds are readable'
**5:58**
